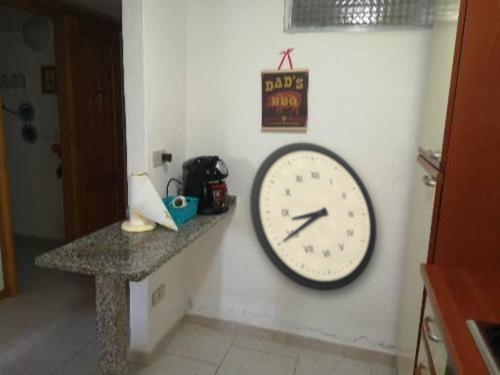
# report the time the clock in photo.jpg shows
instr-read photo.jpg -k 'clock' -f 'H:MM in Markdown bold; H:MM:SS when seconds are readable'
**8:40**
